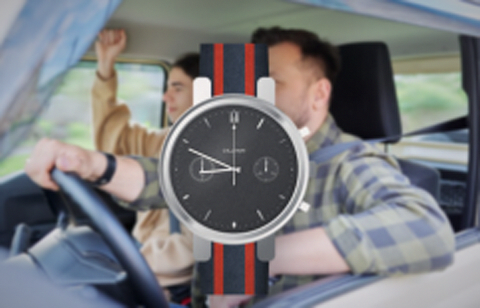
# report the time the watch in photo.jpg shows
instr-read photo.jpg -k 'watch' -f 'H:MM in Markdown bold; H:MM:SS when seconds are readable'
**8:49**
